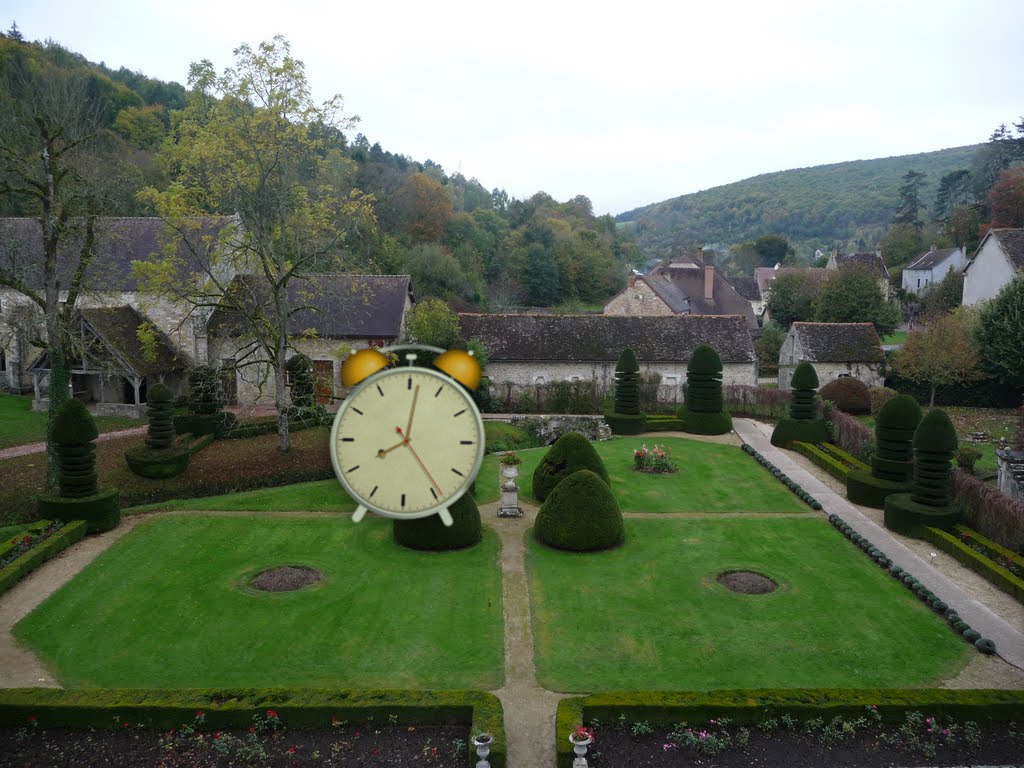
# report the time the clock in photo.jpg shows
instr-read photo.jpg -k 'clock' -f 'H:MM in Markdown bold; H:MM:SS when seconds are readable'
**8:01:24**
